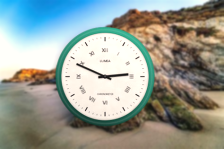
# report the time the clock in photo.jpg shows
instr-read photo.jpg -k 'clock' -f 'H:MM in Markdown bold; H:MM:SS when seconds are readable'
**2:49**
